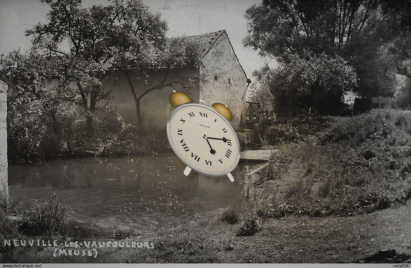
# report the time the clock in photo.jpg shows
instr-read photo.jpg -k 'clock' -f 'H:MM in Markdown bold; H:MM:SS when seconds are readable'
**5:14**
